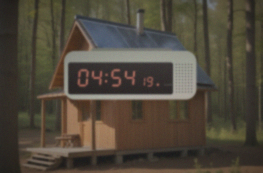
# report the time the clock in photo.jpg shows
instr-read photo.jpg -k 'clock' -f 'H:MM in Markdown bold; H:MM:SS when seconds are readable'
**4:54**
